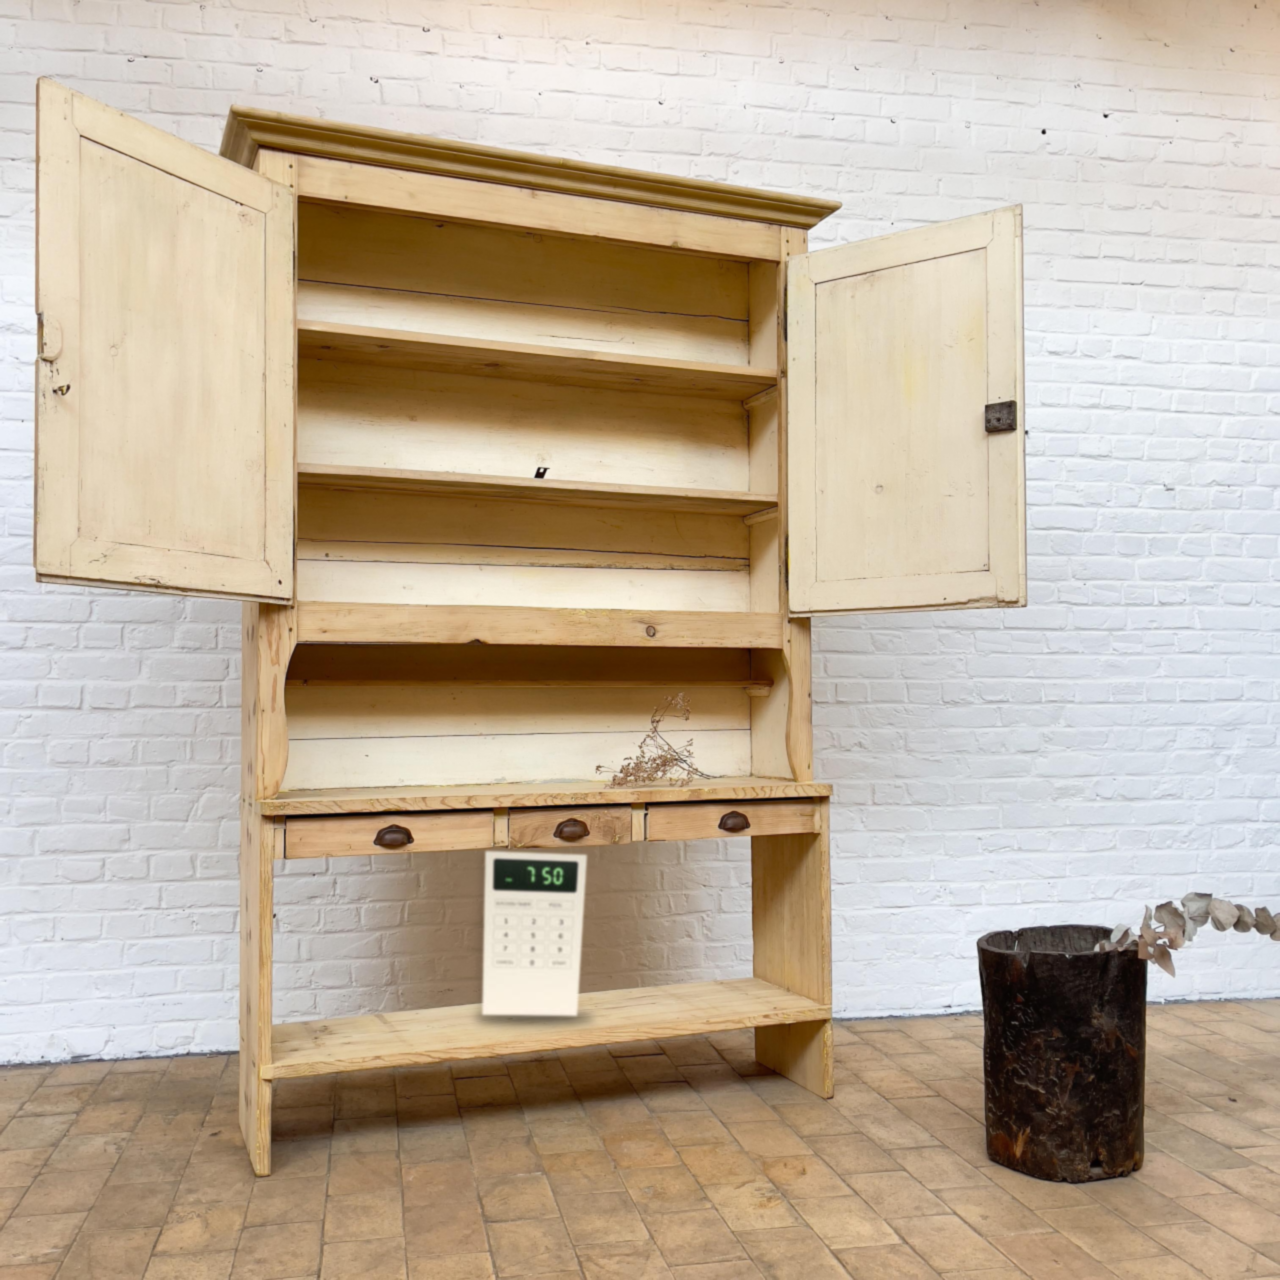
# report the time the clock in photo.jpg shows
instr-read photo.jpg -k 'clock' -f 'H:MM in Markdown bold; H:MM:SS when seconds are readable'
**7:50**
